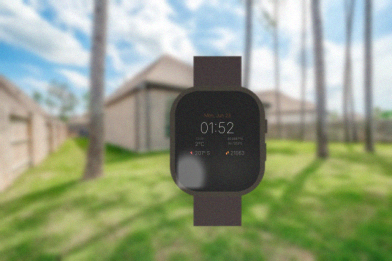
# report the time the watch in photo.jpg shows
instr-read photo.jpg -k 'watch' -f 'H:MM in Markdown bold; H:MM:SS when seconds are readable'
**1:52**
